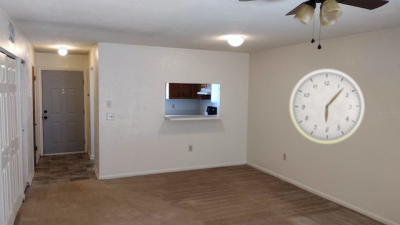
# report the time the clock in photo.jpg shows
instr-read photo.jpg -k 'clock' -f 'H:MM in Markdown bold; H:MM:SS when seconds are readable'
**6:07**
